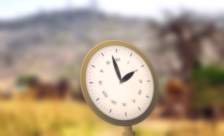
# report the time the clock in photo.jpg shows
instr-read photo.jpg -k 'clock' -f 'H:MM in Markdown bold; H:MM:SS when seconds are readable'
**1:58**
